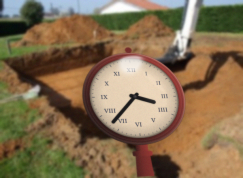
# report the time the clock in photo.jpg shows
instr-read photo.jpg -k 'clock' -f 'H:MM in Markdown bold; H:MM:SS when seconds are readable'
**3:37**
